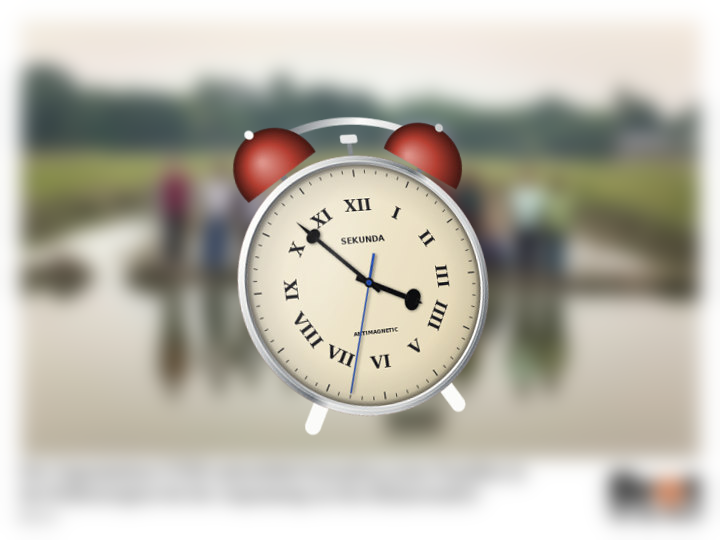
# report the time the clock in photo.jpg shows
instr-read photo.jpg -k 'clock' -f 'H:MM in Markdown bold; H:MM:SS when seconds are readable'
**3:52:33**
